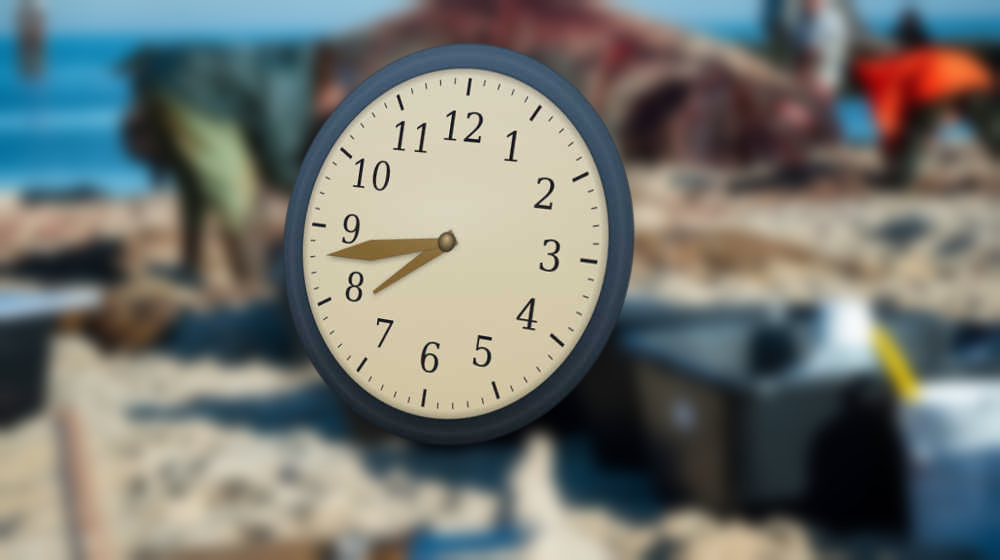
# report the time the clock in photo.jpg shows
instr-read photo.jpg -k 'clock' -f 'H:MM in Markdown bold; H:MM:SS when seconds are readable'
**7:43**
